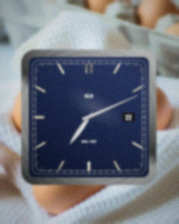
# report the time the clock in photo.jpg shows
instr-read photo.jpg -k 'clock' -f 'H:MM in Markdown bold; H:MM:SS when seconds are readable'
**7:11**
